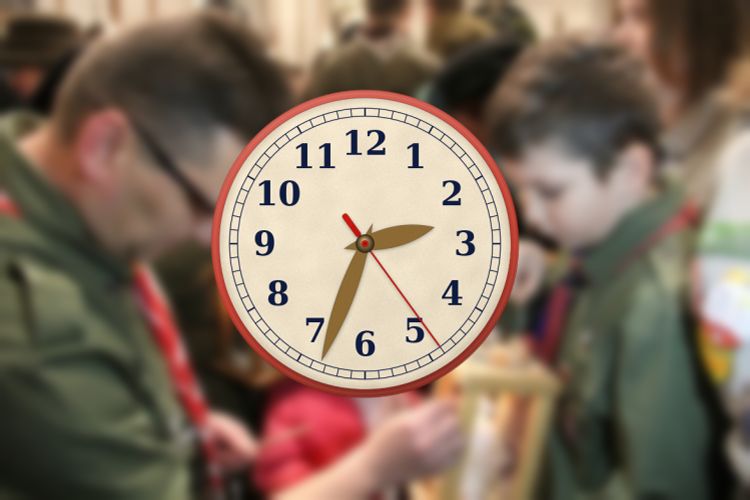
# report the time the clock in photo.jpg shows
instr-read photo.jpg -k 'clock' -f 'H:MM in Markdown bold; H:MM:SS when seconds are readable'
**2:33:24**
